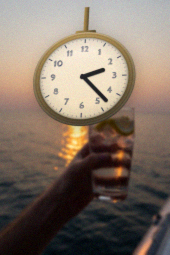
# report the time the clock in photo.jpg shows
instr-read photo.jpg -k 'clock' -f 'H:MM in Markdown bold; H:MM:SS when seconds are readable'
**2:23**
